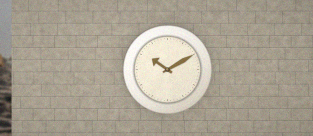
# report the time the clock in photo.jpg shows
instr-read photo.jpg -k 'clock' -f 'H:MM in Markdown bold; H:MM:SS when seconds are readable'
**10:10**
